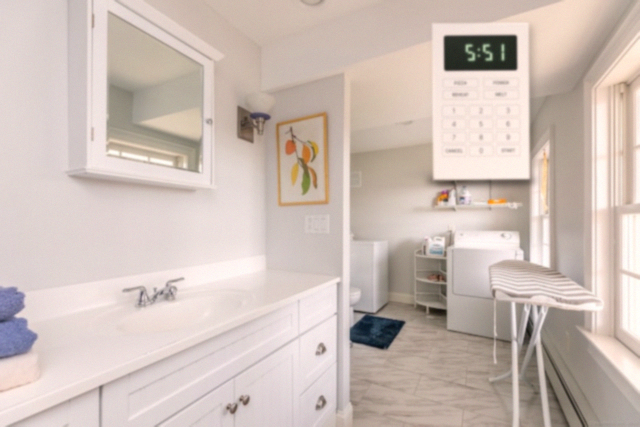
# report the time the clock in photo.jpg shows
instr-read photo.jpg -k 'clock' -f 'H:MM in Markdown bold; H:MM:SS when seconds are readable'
**5:51**
